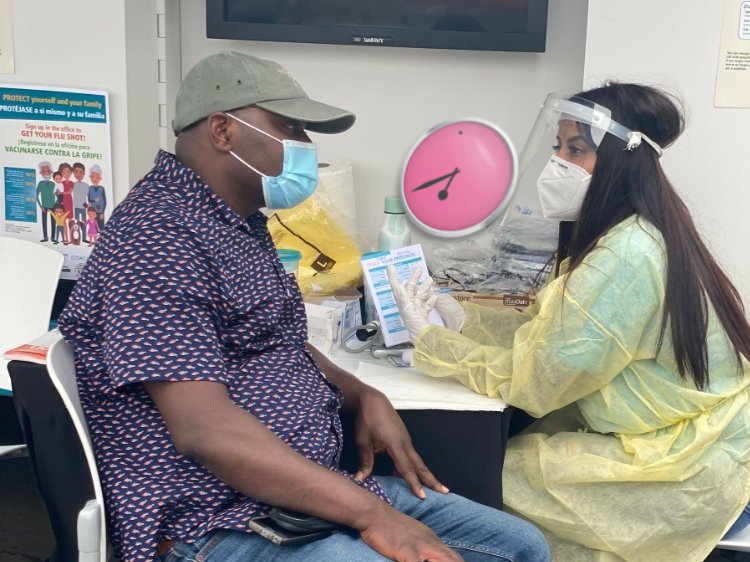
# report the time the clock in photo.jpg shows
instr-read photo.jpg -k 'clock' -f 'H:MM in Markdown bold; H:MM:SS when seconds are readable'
**6:41**
